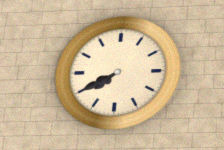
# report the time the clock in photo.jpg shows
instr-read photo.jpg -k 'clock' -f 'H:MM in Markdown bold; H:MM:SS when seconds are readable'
**7:40**
